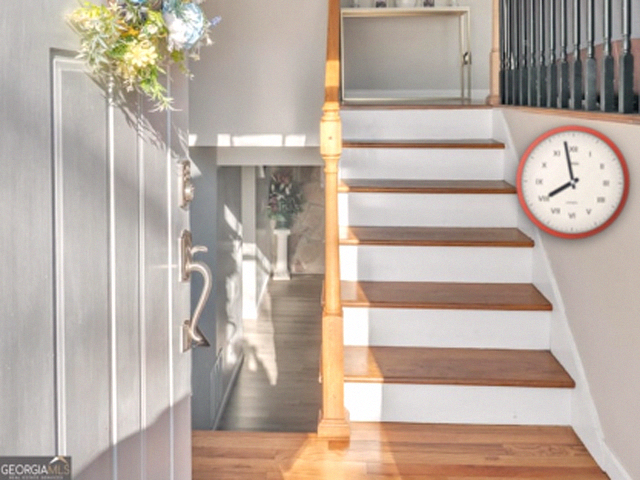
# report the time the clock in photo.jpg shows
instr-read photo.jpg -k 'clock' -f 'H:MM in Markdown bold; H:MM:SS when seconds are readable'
**7:58**
